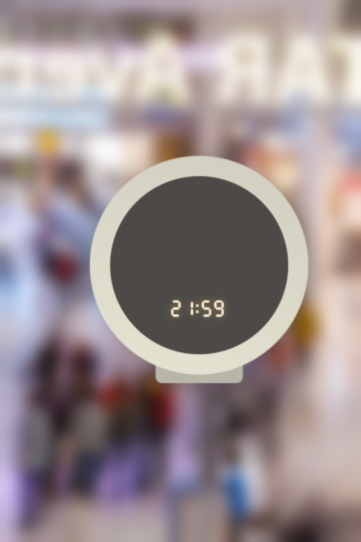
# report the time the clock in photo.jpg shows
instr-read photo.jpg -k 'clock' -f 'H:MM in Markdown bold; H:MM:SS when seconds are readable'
**21:59**
